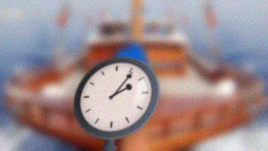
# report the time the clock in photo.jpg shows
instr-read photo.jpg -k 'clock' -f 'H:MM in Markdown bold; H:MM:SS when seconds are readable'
**2:06**
